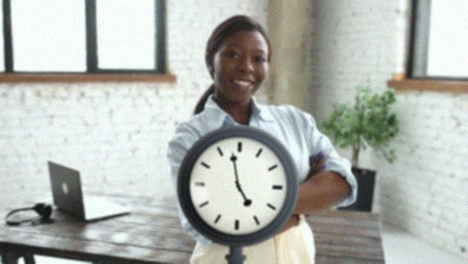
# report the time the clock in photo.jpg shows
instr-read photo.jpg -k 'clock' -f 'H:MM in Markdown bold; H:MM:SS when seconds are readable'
**4:58**
